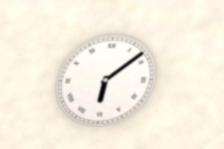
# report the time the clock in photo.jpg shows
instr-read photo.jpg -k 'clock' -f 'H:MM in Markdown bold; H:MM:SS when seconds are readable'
**6:08**
